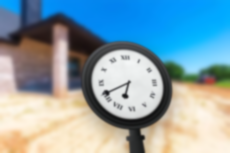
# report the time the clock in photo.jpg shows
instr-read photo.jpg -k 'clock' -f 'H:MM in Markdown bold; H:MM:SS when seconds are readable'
**6:41**
